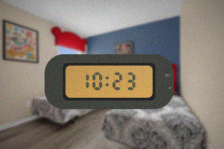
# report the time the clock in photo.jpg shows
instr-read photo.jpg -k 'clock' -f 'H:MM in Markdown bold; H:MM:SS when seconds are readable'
**10:23**
